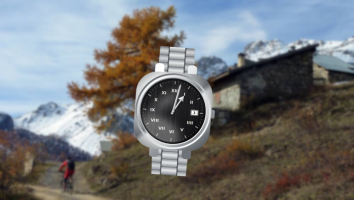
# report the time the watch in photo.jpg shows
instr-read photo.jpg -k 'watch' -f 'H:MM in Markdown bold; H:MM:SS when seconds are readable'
**1:02**
